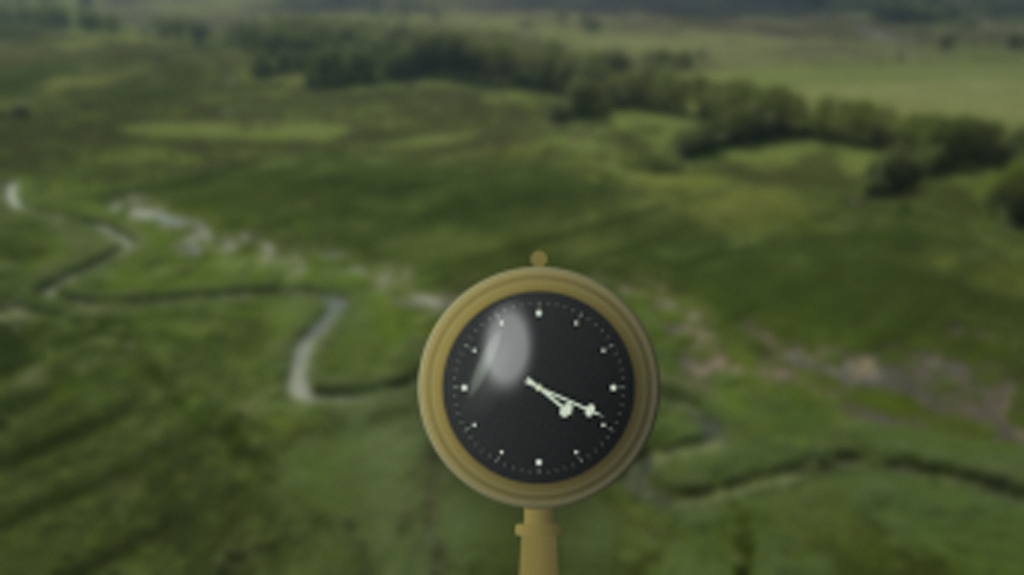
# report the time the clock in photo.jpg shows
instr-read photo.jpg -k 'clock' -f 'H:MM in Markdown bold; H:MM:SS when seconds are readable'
**4:19**
